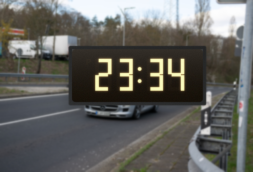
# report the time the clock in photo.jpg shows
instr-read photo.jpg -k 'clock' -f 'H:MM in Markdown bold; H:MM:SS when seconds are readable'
**23:34**
